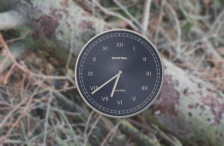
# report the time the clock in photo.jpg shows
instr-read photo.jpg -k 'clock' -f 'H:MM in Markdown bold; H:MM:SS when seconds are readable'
**6:39**
